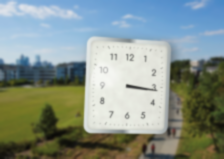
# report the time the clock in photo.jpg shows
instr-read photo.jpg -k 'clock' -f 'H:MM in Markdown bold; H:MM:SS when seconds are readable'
**3:16**
